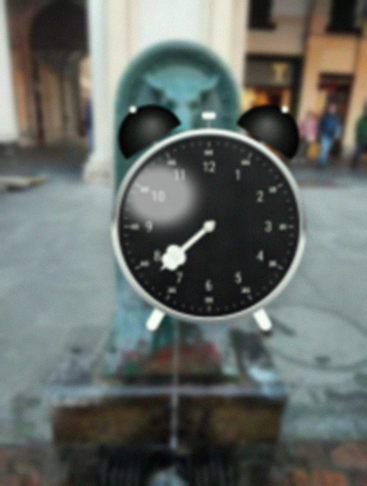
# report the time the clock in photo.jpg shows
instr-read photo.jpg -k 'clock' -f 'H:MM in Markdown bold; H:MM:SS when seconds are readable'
**7:38**
